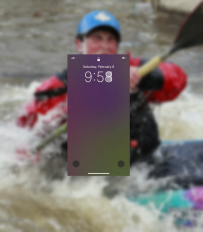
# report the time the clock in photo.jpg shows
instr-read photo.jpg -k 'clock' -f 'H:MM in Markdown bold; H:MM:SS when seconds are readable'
**9:58**
